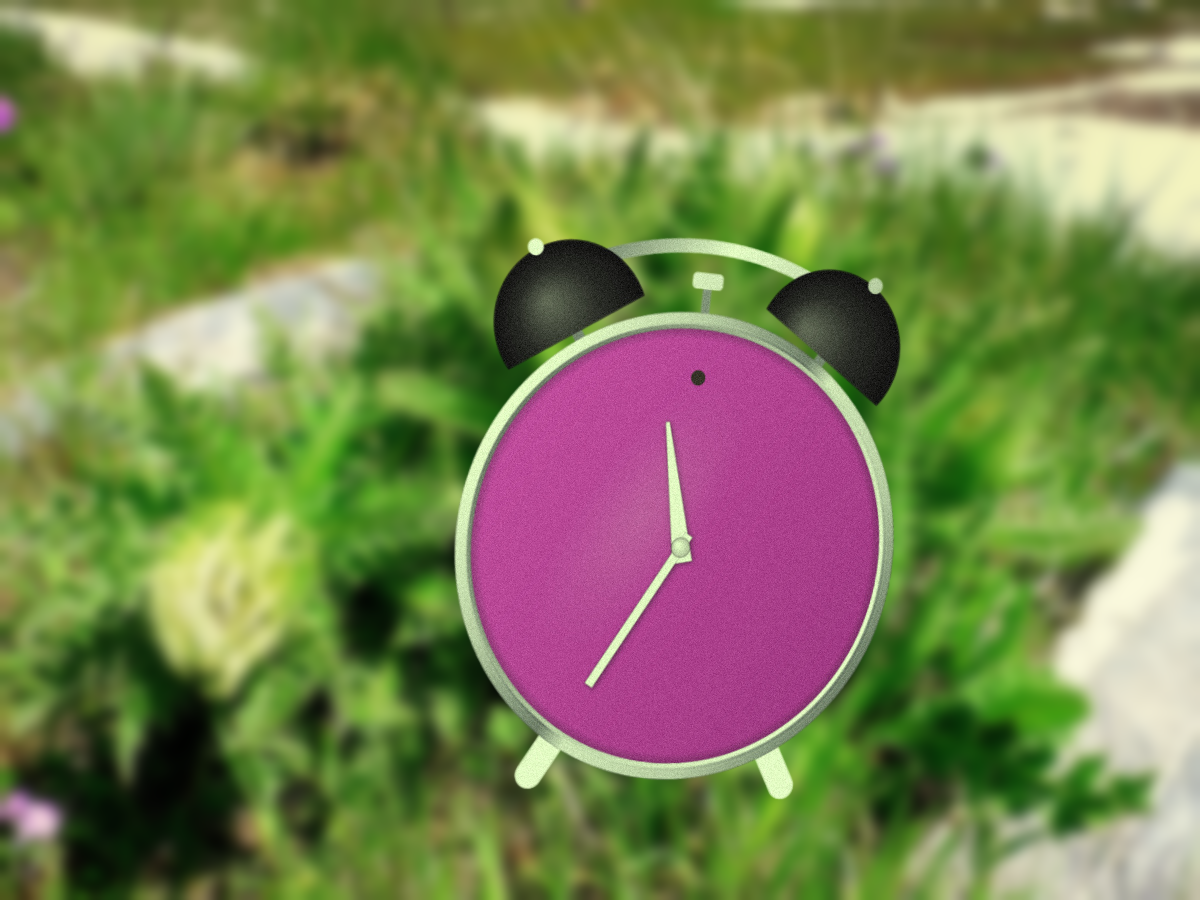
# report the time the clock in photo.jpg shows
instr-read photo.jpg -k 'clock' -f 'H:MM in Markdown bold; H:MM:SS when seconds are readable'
**11:35**
